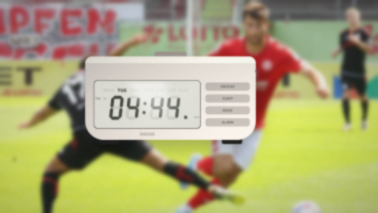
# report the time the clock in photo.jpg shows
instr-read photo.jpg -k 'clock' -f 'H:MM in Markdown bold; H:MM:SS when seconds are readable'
**4:44**
